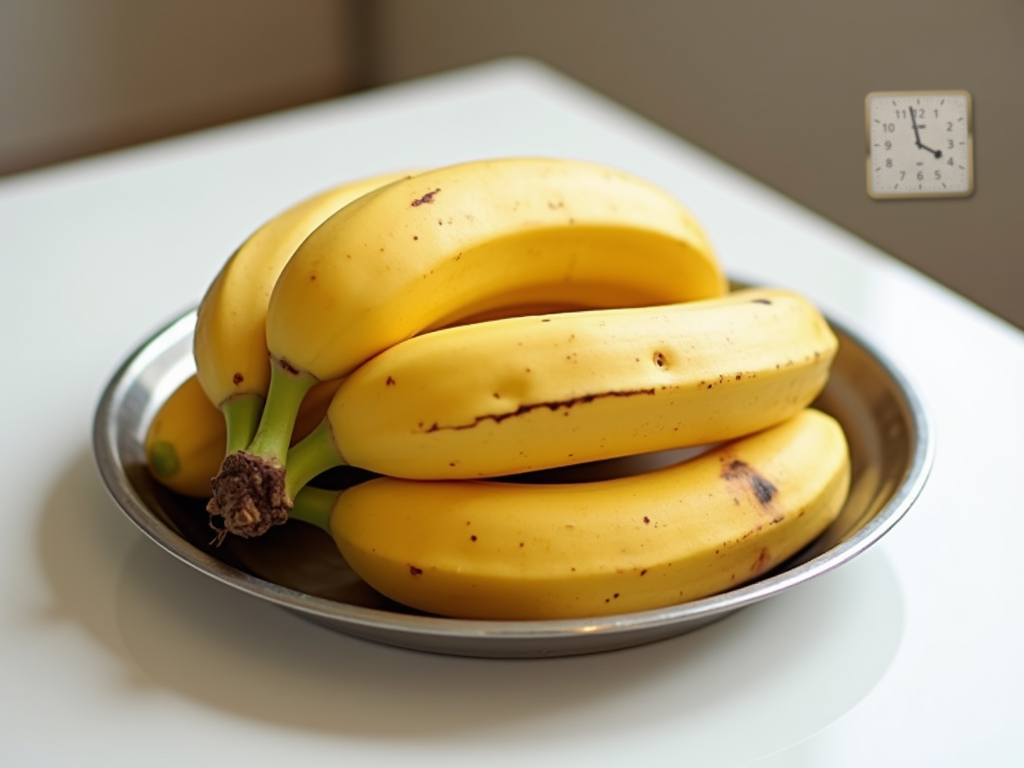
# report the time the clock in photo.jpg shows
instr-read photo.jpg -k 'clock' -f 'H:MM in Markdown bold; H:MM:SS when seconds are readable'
**3:58**
